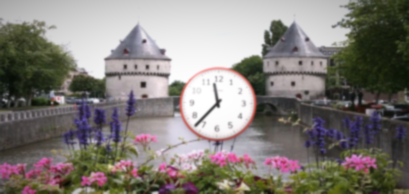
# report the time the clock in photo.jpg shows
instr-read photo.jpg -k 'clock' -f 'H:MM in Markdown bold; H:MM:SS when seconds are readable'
**11:37**
